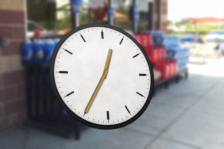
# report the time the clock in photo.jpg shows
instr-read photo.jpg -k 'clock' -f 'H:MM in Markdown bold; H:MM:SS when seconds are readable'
**12:35**
